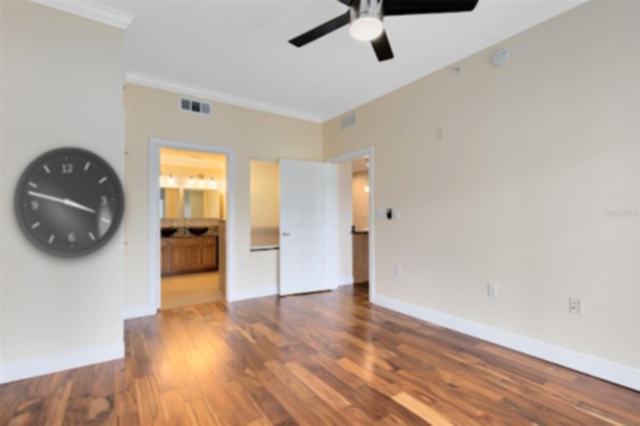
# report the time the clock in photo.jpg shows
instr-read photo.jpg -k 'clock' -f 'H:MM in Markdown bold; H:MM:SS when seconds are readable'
**3:48**
